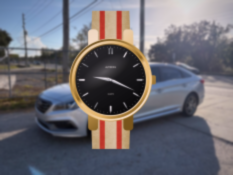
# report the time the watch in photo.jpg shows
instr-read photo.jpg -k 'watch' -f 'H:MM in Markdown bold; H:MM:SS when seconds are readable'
**9:19**
